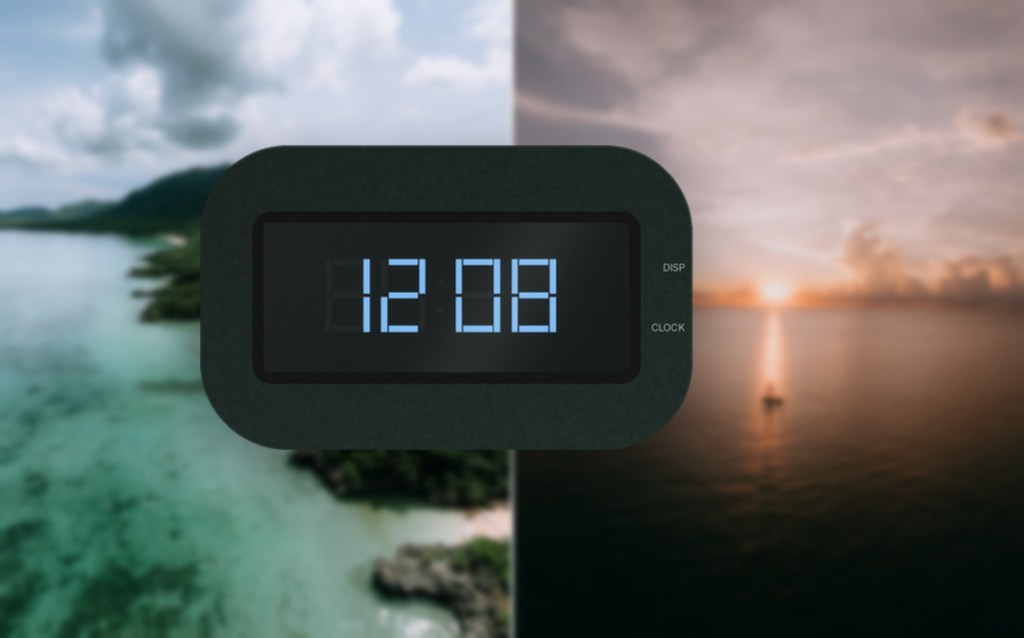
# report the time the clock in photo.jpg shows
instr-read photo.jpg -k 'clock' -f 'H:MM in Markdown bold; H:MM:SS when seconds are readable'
**12:08**
